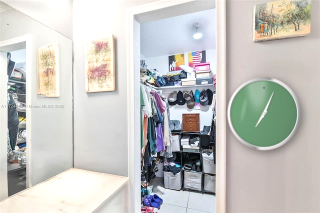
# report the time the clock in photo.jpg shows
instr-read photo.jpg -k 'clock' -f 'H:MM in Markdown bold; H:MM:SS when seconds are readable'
**7:04**
